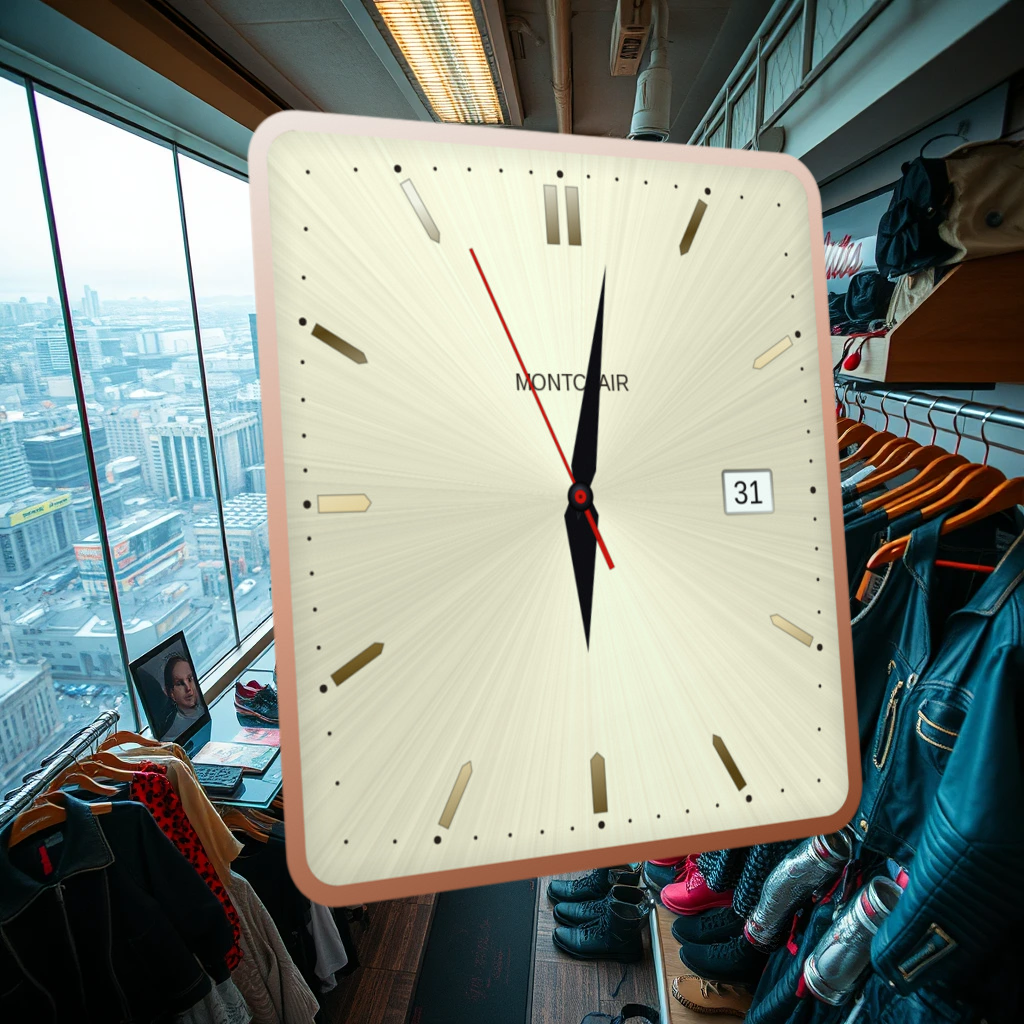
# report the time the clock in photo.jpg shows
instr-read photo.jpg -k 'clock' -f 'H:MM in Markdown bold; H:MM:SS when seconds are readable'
**6:01:56**
